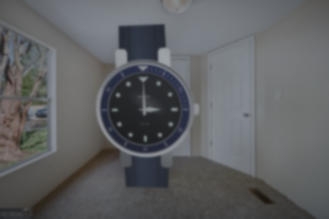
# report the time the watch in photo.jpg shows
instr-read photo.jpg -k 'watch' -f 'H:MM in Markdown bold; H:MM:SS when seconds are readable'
**3:00**
